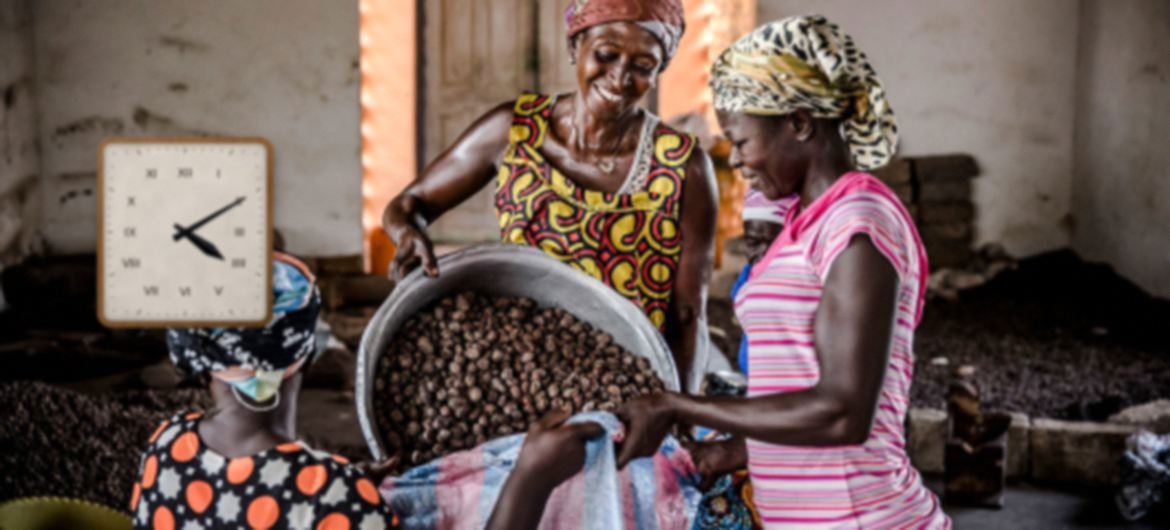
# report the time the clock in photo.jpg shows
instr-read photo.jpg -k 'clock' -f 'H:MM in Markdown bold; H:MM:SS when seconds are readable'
**4:10**
